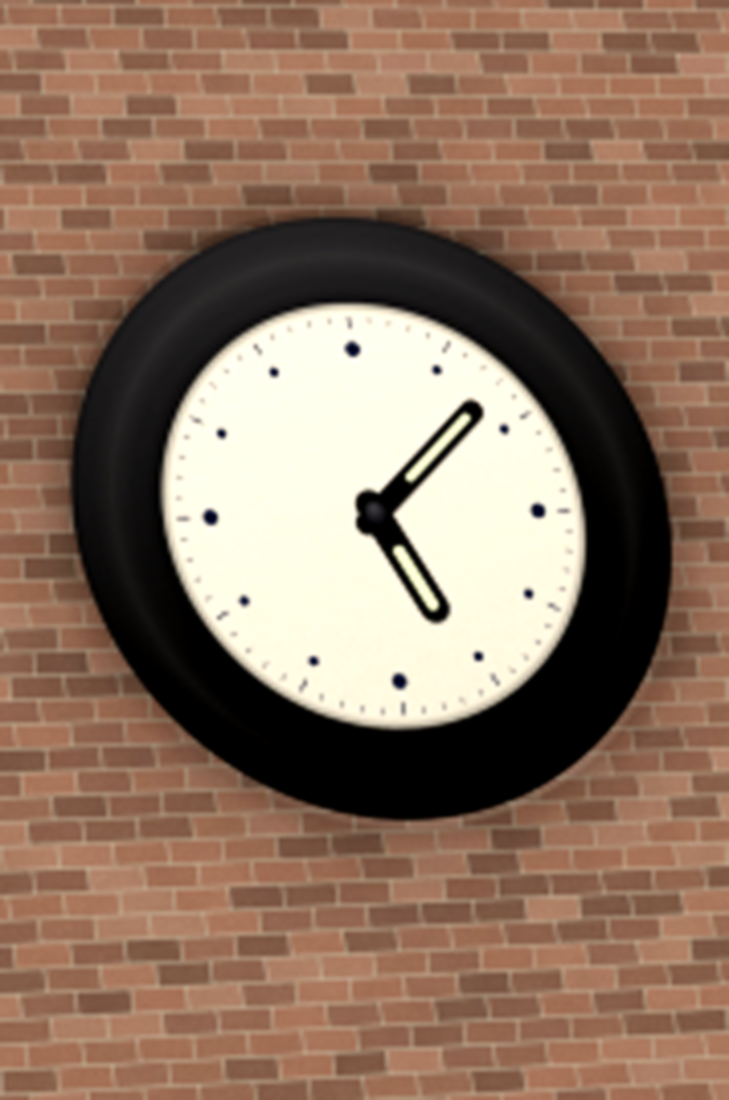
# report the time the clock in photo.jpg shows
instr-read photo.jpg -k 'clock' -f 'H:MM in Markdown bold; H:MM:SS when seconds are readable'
**5:08**
